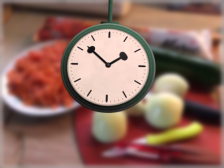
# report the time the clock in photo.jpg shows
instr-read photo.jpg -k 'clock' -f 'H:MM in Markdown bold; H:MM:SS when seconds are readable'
**1:52**
